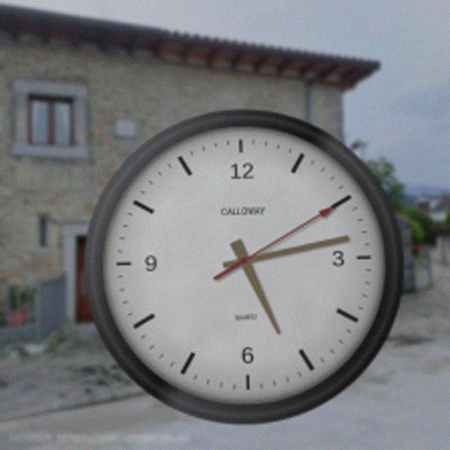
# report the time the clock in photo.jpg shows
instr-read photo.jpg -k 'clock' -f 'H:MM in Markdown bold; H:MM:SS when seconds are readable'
**5:13:10**
